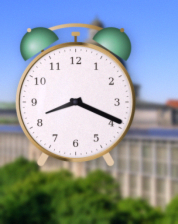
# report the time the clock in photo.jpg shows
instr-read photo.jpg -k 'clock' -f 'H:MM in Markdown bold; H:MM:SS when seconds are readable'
**8:19**
